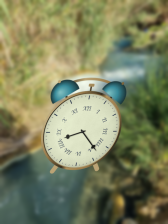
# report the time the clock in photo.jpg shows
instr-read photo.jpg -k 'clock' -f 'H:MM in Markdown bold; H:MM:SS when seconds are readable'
**8:23**
